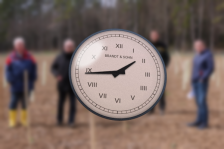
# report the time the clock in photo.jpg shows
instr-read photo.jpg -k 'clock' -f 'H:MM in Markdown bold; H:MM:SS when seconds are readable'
**1:44**
